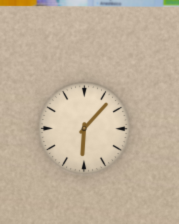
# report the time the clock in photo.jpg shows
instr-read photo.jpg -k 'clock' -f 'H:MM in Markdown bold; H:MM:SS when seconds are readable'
**6:07**
